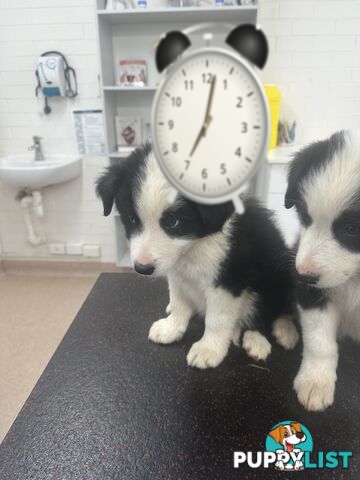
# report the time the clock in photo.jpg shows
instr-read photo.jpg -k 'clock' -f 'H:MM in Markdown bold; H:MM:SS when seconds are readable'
**7:02**
